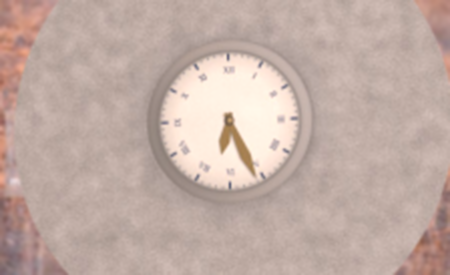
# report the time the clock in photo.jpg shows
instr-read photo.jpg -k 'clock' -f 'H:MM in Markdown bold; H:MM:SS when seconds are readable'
**6:26**
